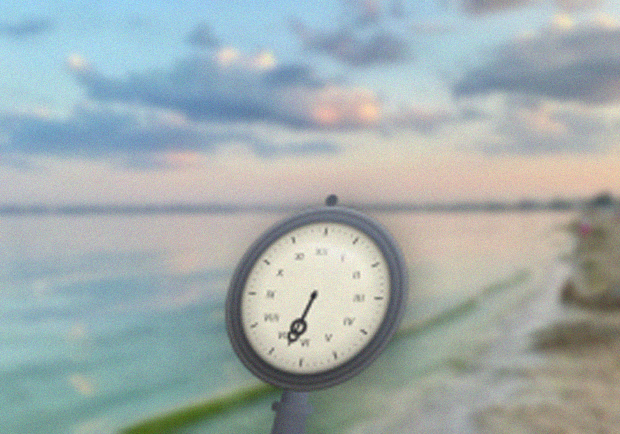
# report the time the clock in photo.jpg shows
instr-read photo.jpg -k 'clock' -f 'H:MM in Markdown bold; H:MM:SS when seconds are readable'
**6:33**
